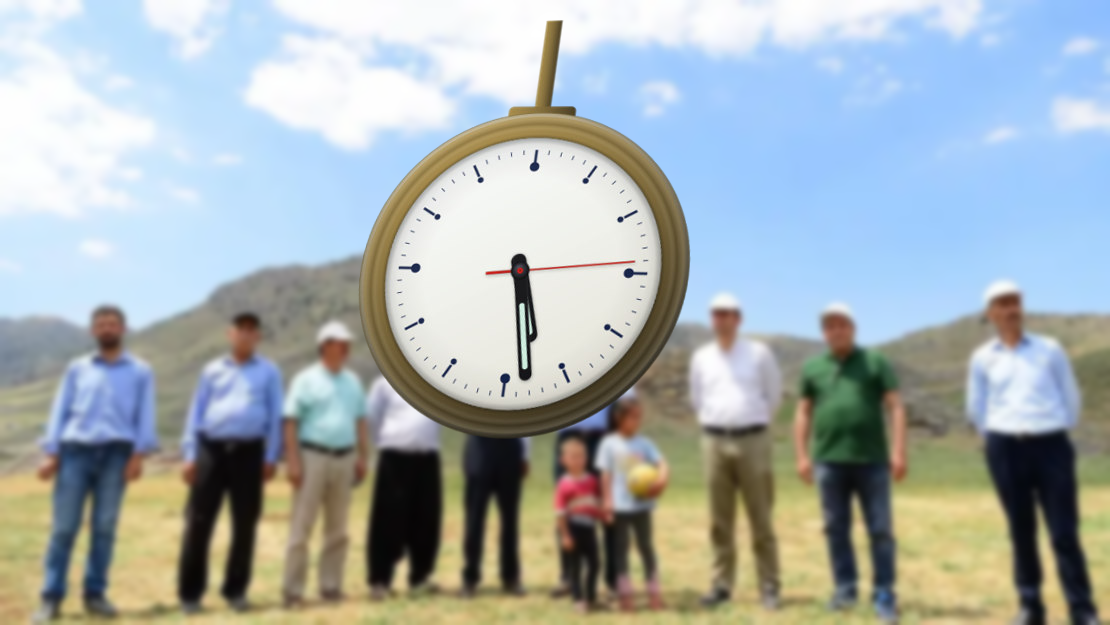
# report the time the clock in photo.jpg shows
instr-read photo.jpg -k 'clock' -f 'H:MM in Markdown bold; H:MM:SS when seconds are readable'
**5:28:14**
